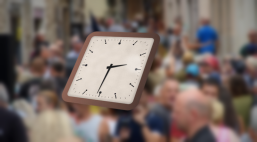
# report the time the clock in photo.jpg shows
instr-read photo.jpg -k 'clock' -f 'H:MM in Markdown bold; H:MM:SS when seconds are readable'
**2:31**
